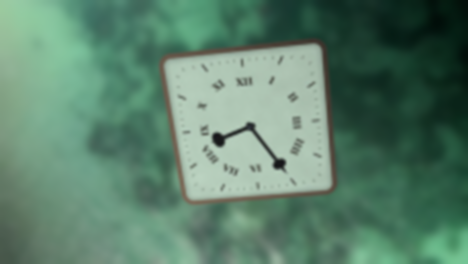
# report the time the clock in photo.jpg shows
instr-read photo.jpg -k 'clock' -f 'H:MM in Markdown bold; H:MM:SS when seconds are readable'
**8:25**
